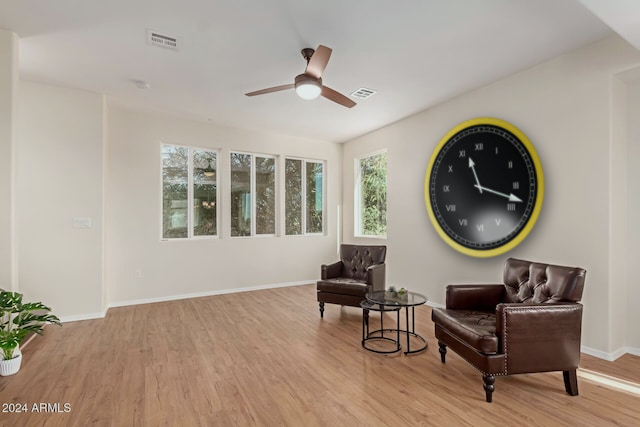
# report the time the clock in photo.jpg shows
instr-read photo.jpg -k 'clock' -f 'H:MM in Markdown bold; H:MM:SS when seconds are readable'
**11:18**
